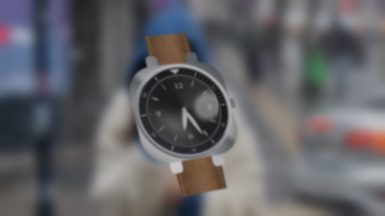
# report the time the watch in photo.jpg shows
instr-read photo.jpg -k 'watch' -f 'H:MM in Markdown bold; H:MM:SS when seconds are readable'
**6:26**
